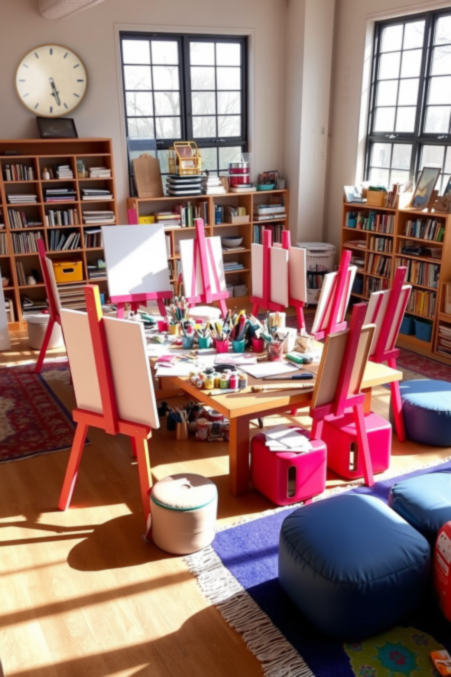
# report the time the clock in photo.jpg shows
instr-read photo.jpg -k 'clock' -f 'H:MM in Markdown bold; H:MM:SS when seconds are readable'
**5:27**
